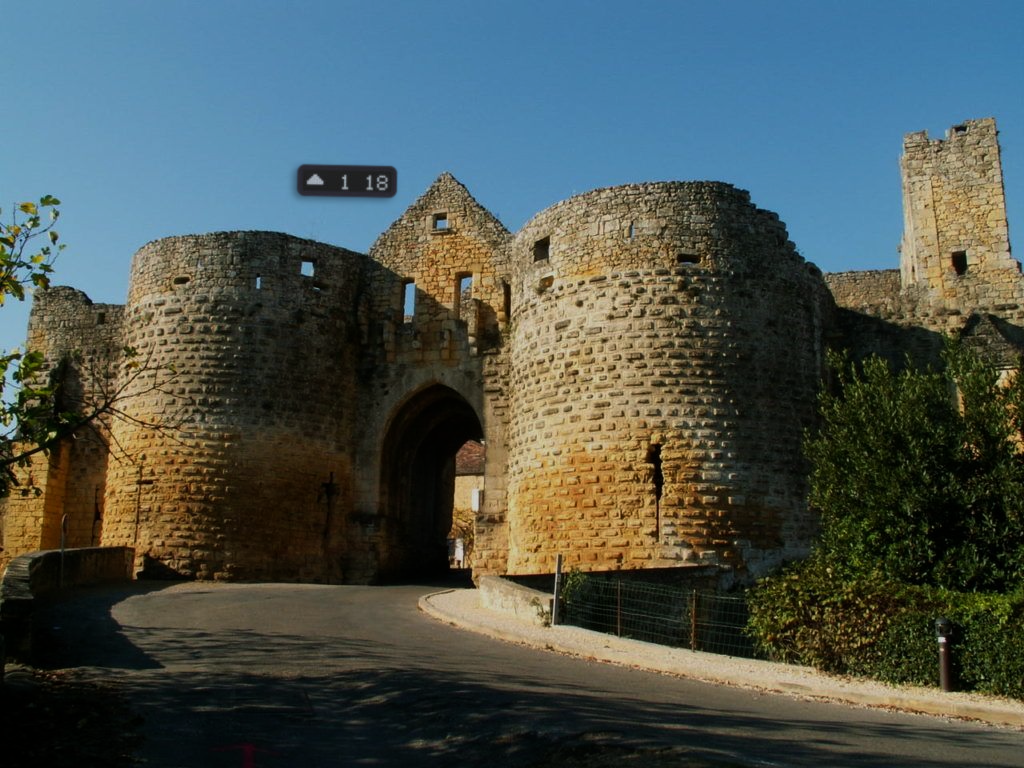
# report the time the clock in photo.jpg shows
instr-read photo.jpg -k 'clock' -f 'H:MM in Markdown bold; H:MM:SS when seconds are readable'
**1:18**
